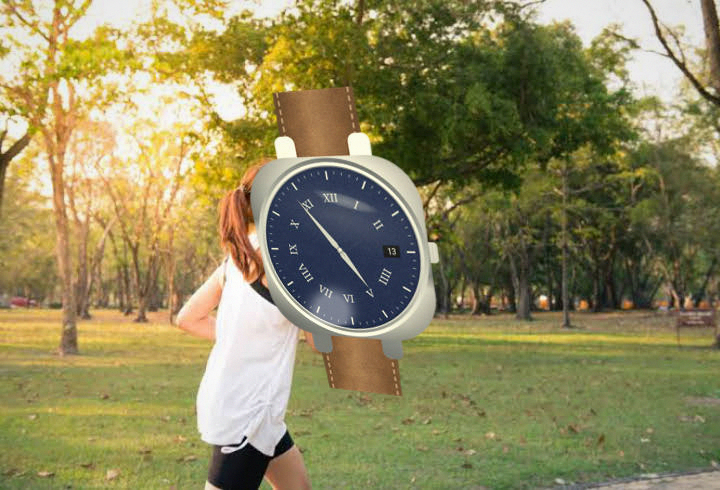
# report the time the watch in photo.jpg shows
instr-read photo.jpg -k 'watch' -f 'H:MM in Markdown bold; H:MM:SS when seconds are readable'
**4:54**
